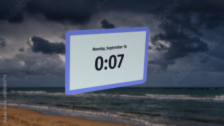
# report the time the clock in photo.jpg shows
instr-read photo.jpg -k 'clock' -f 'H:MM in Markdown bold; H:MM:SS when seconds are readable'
**0:07**
